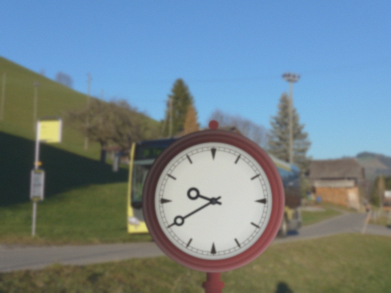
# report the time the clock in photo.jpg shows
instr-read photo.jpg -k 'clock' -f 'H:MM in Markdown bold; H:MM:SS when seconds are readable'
**9:40**
